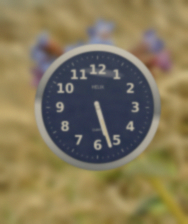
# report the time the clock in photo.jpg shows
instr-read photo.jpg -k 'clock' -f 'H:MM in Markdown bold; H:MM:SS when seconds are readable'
**5:27**
